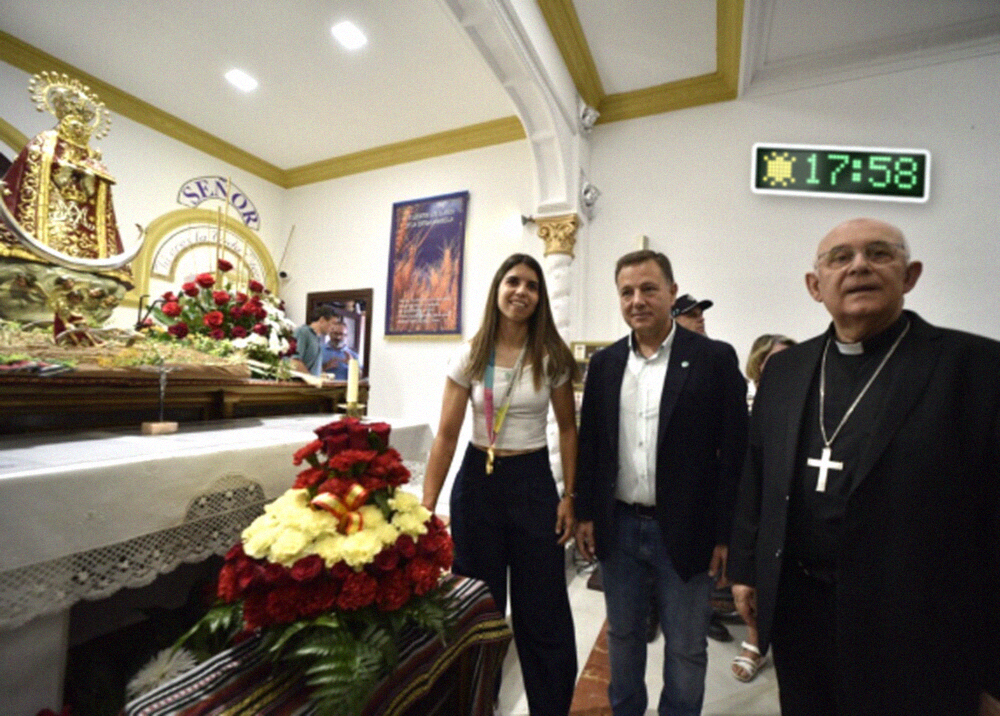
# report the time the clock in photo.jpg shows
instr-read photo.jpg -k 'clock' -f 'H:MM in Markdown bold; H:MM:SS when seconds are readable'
**17:58**
